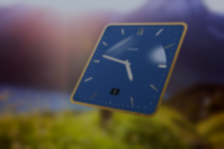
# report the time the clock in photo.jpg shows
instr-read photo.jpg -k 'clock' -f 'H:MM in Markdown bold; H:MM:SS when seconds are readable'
**4:47**
